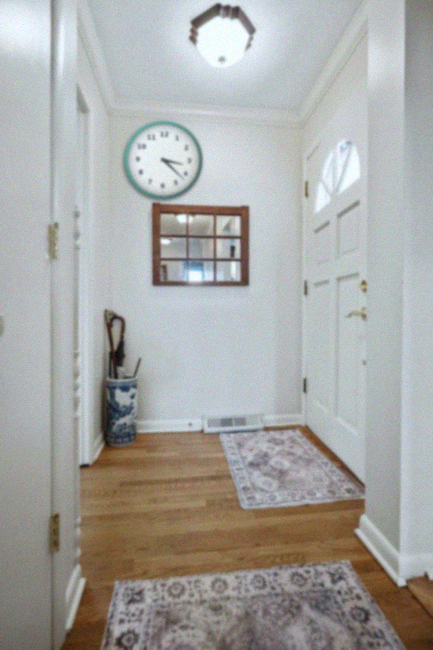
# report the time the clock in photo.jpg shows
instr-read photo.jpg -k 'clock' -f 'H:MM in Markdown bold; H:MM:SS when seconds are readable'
**3:22**
